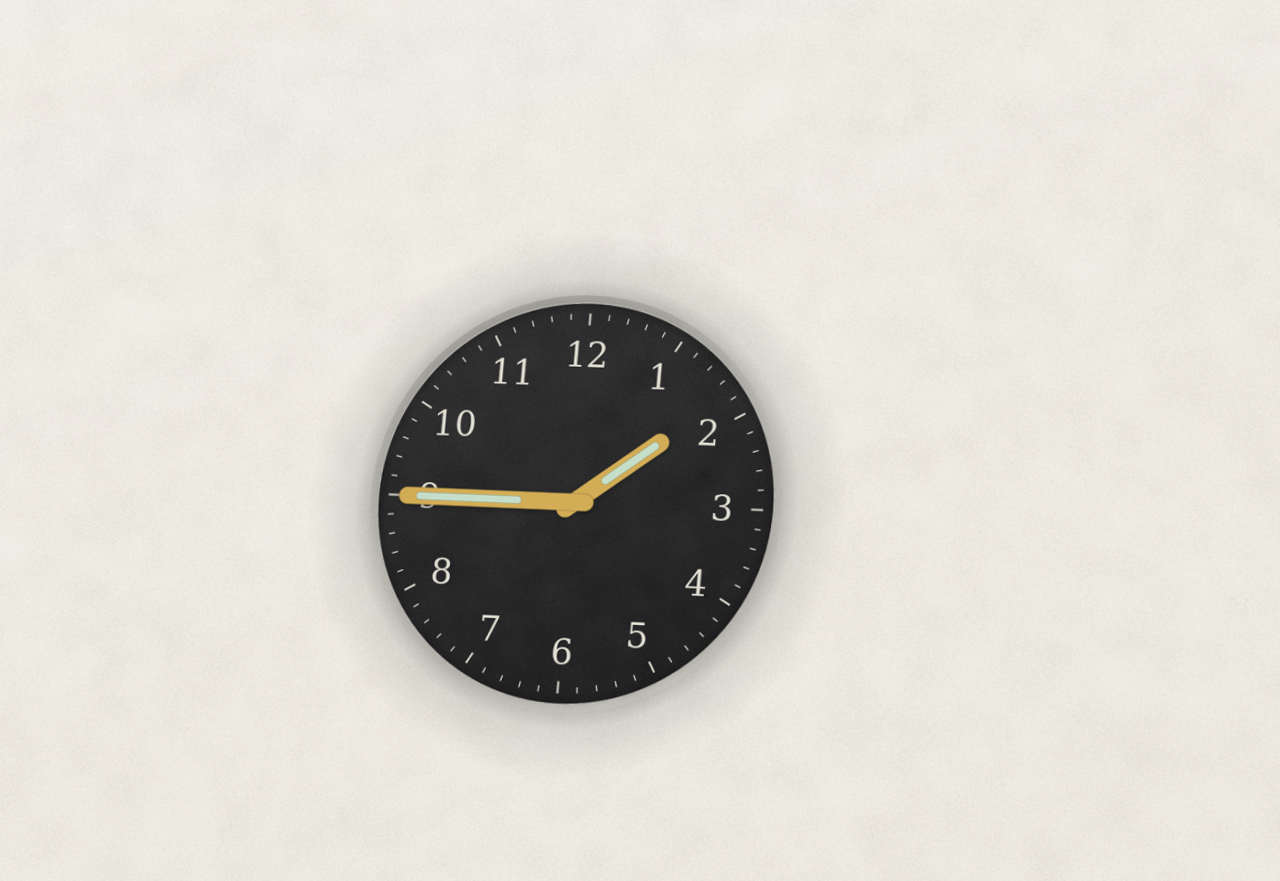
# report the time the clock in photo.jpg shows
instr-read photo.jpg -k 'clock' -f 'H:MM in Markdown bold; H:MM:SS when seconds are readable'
**1:45**
